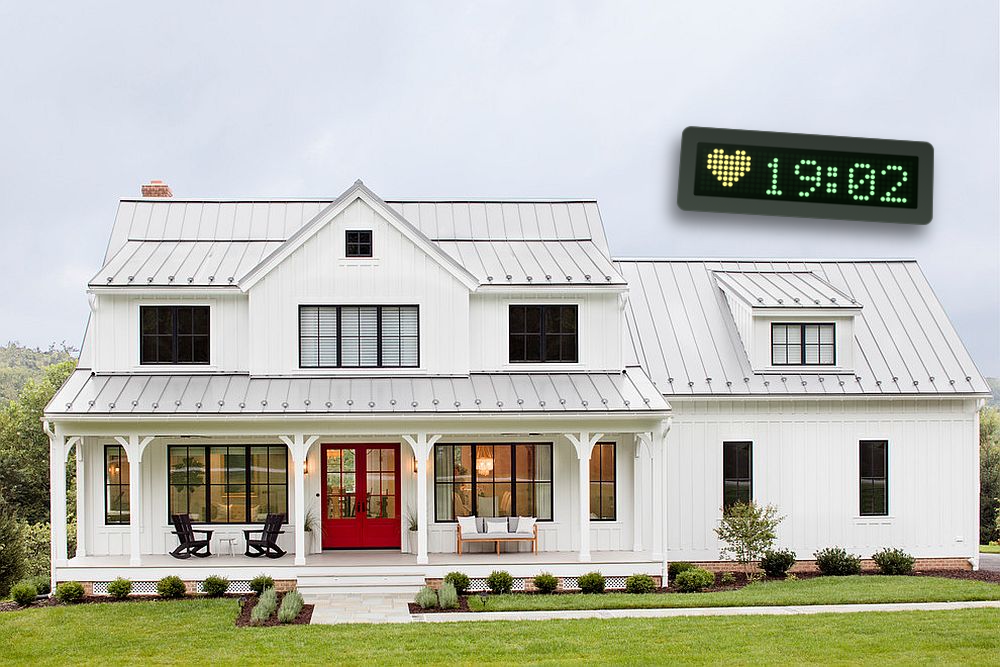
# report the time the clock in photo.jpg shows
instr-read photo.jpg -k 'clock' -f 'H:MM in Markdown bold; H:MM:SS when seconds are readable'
**19:02**
